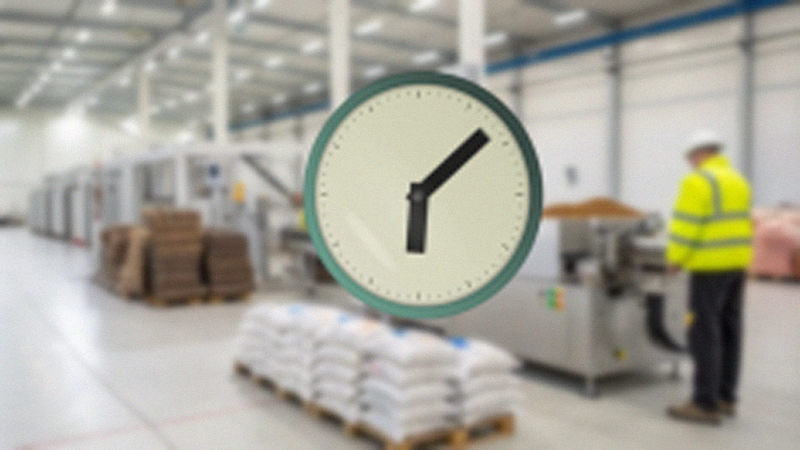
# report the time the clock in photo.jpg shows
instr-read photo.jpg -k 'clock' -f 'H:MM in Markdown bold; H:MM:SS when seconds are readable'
**6:08**
